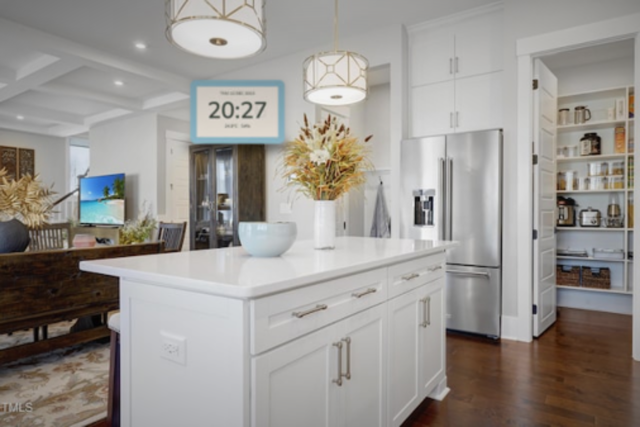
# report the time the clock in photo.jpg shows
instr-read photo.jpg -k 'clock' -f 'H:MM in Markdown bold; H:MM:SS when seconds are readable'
**20:27**
